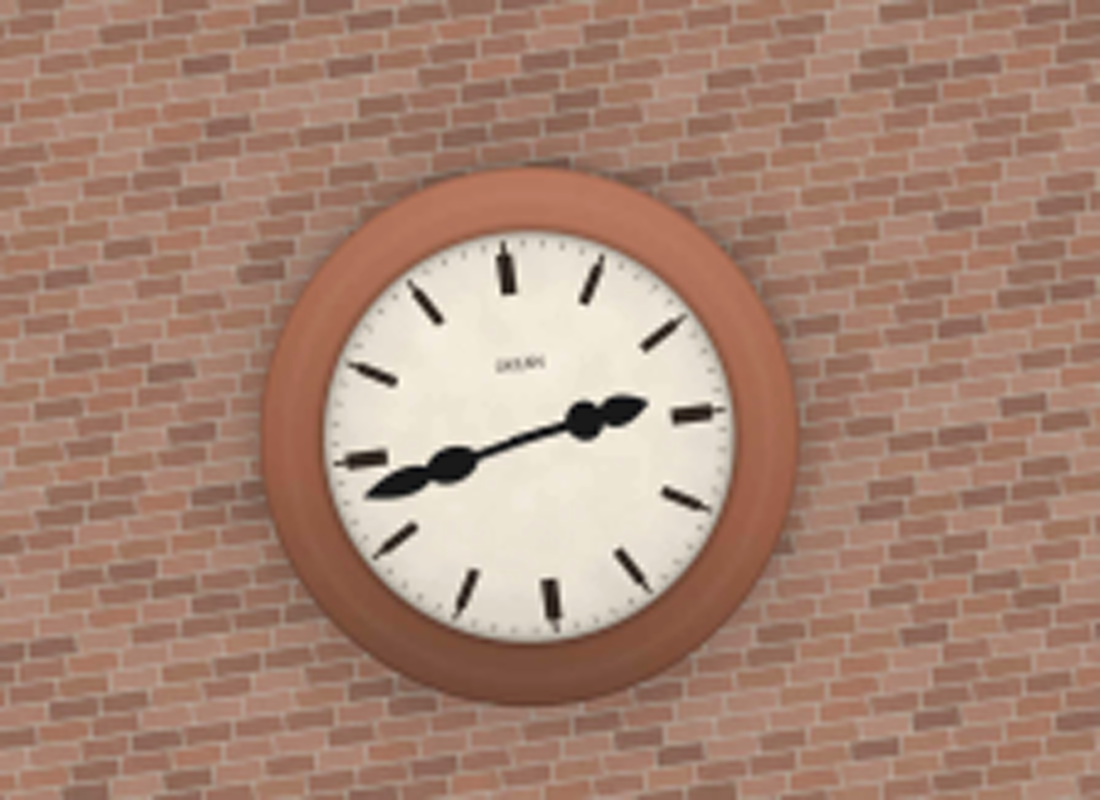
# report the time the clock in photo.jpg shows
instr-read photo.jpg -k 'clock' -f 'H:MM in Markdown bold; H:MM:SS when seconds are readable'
**2:43**
